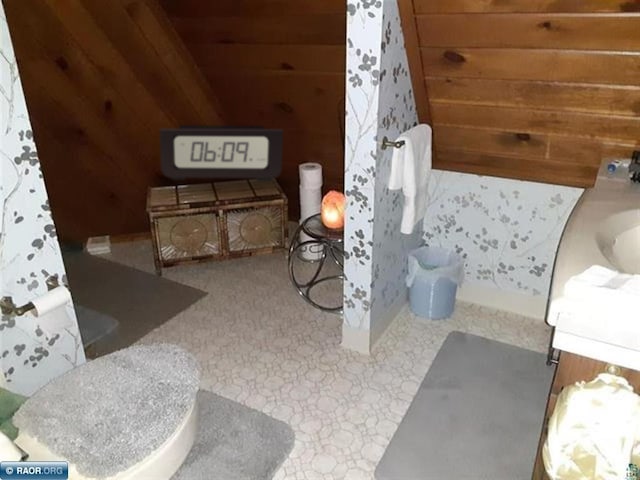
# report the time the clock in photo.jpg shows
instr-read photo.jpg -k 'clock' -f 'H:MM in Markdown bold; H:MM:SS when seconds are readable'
**6:09**
